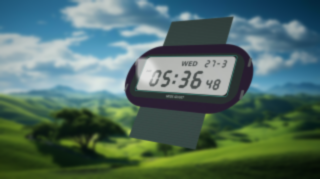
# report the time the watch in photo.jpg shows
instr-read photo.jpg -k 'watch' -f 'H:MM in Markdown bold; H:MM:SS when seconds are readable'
**5:36:48**
